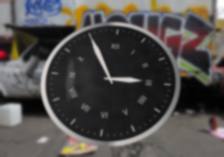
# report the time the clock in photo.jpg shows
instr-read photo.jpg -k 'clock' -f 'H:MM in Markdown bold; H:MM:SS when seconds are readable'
**2:55**
